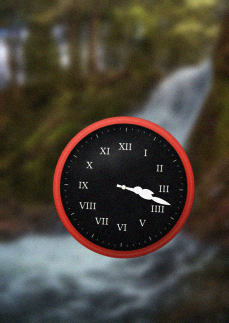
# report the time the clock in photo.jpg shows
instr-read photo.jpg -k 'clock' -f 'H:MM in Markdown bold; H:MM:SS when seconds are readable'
**3:18**
